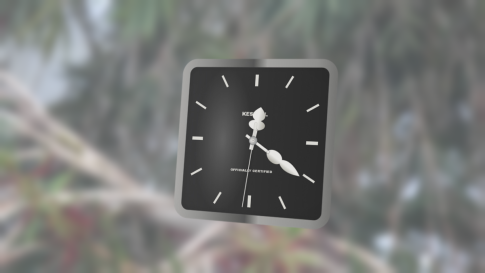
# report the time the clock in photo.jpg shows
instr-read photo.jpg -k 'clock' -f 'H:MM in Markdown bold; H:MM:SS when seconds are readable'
**12:20:31**
